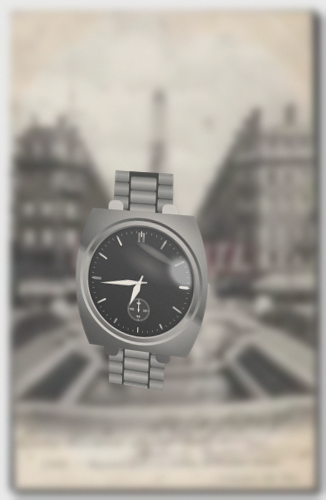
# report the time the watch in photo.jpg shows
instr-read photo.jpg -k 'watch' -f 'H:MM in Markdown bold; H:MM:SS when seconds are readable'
**6:44**
